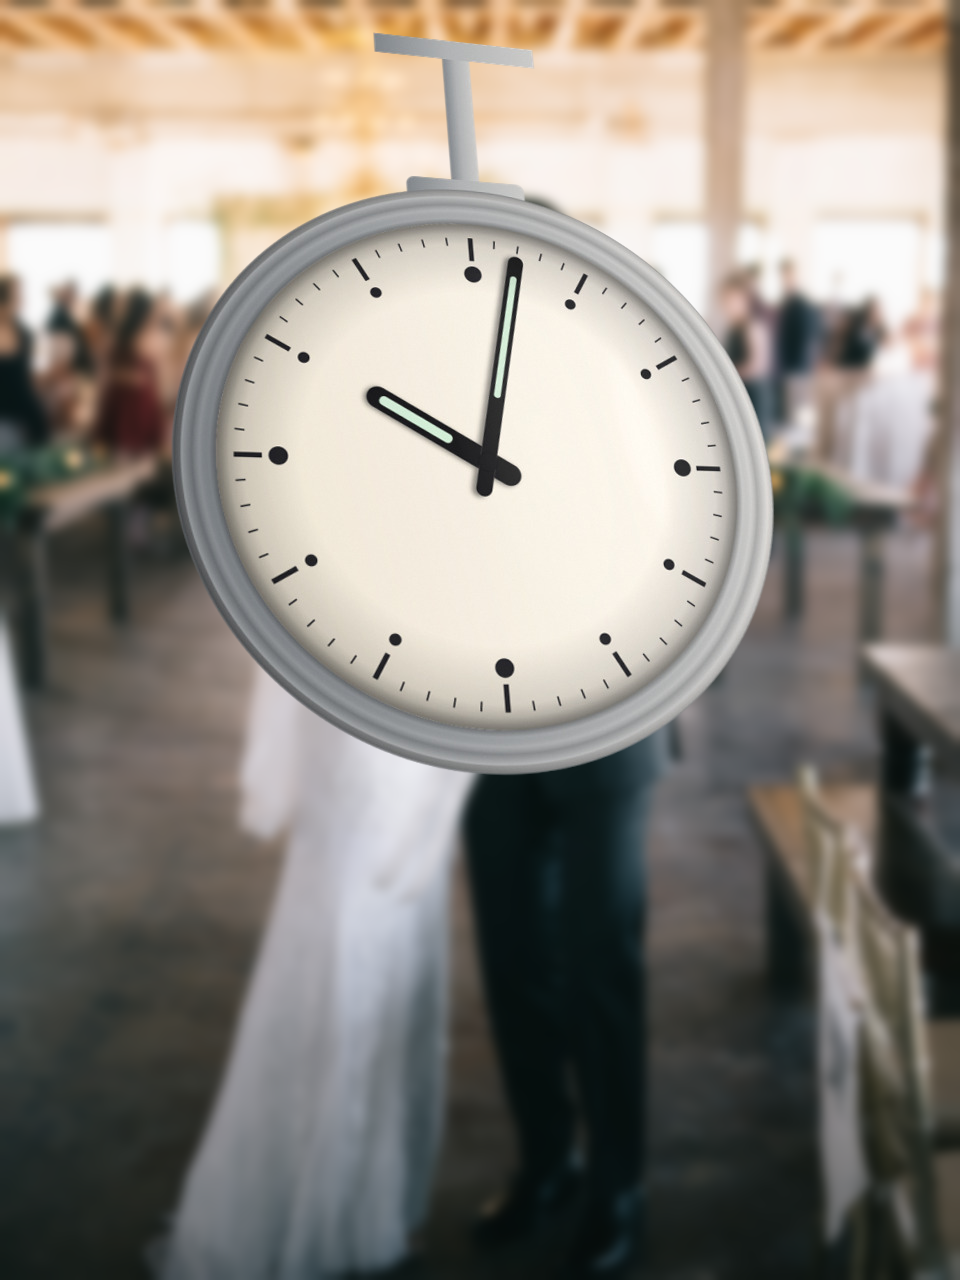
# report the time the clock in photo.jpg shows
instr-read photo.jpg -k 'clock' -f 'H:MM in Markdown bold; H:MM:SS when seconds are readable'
**10:02**
